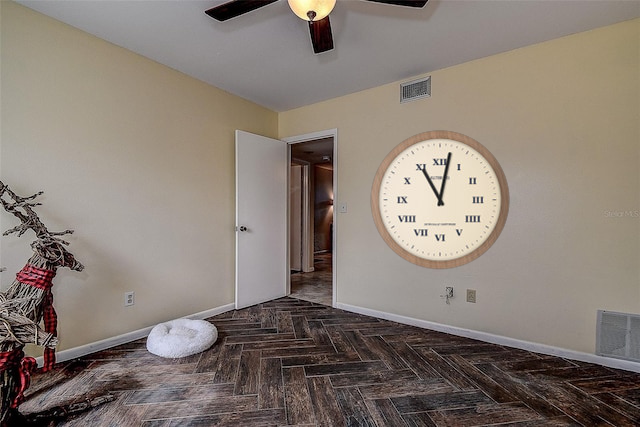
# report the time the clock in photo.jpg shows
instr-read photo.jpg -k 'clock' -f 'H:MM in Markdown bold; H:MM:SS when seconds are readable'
**11:02**
